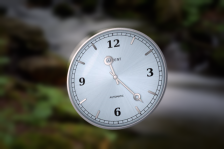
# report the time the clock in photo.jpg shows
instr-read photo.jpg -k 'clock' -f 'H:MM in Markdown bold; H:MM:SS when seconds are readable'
**11:23**
